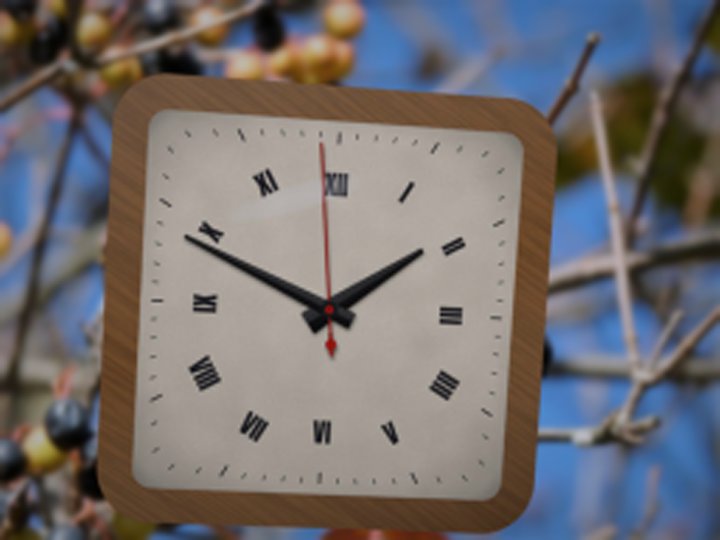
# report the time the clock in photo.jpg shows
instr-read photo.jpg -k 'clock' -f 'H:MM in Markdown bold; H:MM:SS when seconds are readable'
**1:48:59**
